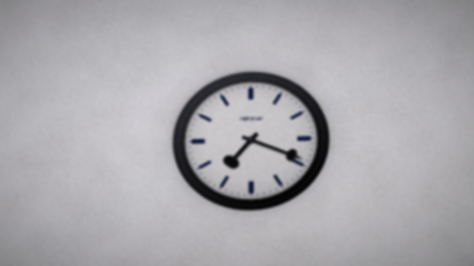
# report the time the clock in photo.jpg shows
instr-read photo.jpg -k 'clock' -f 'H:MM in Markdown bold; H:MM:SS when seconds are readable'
**7:19**
